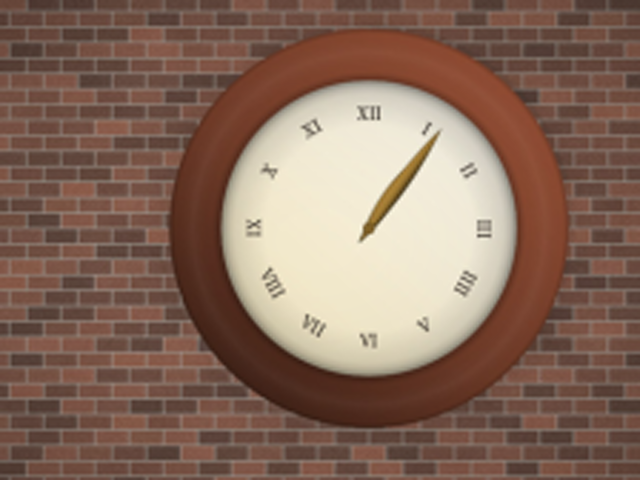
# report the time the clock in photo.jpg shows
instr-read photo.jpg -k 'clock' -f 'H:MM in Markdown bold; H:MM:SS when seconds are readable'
**1:06**
